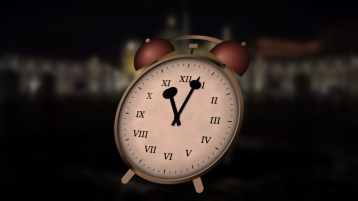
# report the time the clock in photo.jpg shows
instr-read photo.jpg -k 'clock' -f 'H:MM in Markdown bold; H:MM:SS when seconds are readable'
**11:03**
